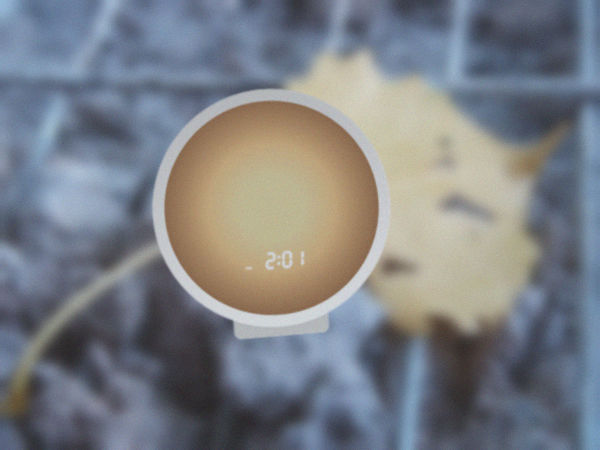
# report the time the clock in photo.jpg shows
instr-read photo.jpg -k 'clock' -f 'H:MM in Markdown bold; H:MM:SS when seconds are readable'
**2:01**
